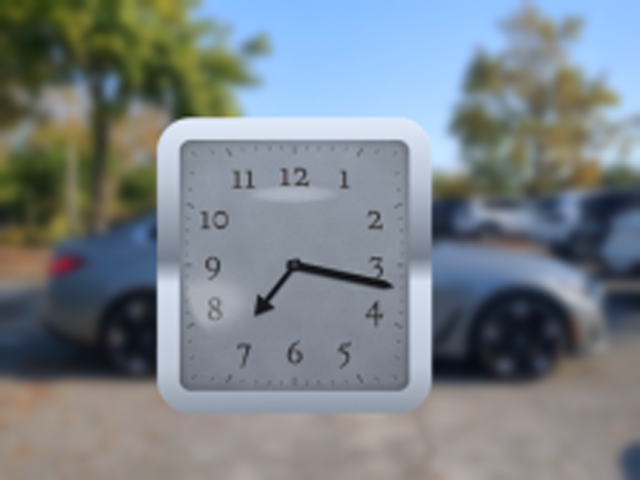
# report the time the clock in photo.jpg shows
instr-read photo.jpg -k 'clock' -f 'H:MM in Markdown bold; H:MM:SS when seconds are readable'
**7:17**
